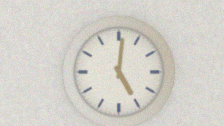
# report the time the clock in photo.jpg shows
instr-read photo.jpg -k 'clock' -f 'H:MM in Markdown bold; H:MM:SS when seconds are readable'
**5:01**
